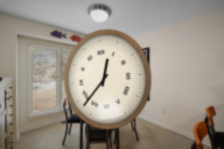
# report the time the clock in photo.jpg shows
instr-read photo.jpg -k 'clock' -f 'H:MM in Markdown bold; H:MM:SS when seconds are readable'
**12:38**
